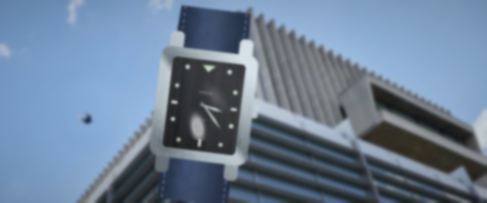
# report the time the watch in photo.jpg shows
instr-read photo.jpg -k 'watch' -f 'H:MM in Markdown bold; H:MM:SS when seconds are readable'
**3:23**
